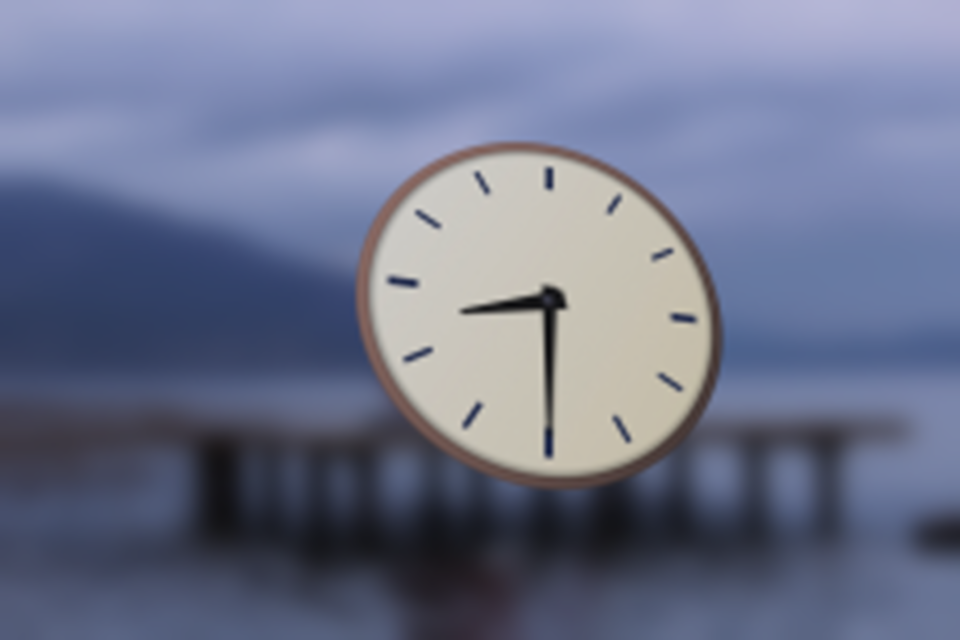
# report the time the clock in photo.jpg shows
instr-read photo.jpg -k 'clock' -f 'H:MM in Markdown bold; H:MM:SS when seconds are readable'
**8:30**
